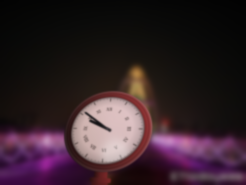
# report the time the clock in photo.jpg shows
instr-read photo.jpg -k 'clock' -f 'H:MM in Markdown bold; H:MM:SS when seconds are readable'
**9:51**
